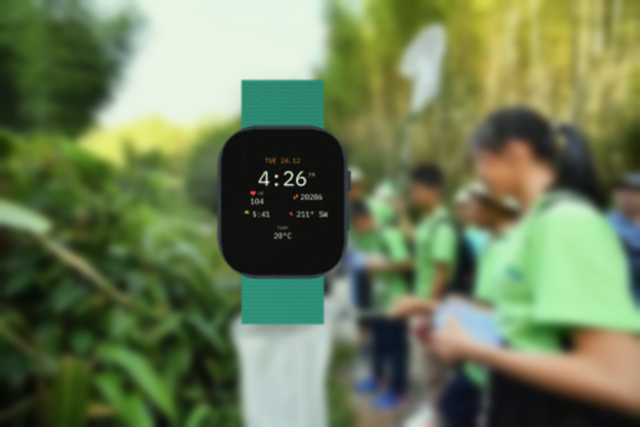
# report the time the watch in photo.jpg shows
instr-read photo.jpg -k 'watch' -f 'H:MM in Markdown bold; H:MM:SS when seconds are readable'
**4:26**
